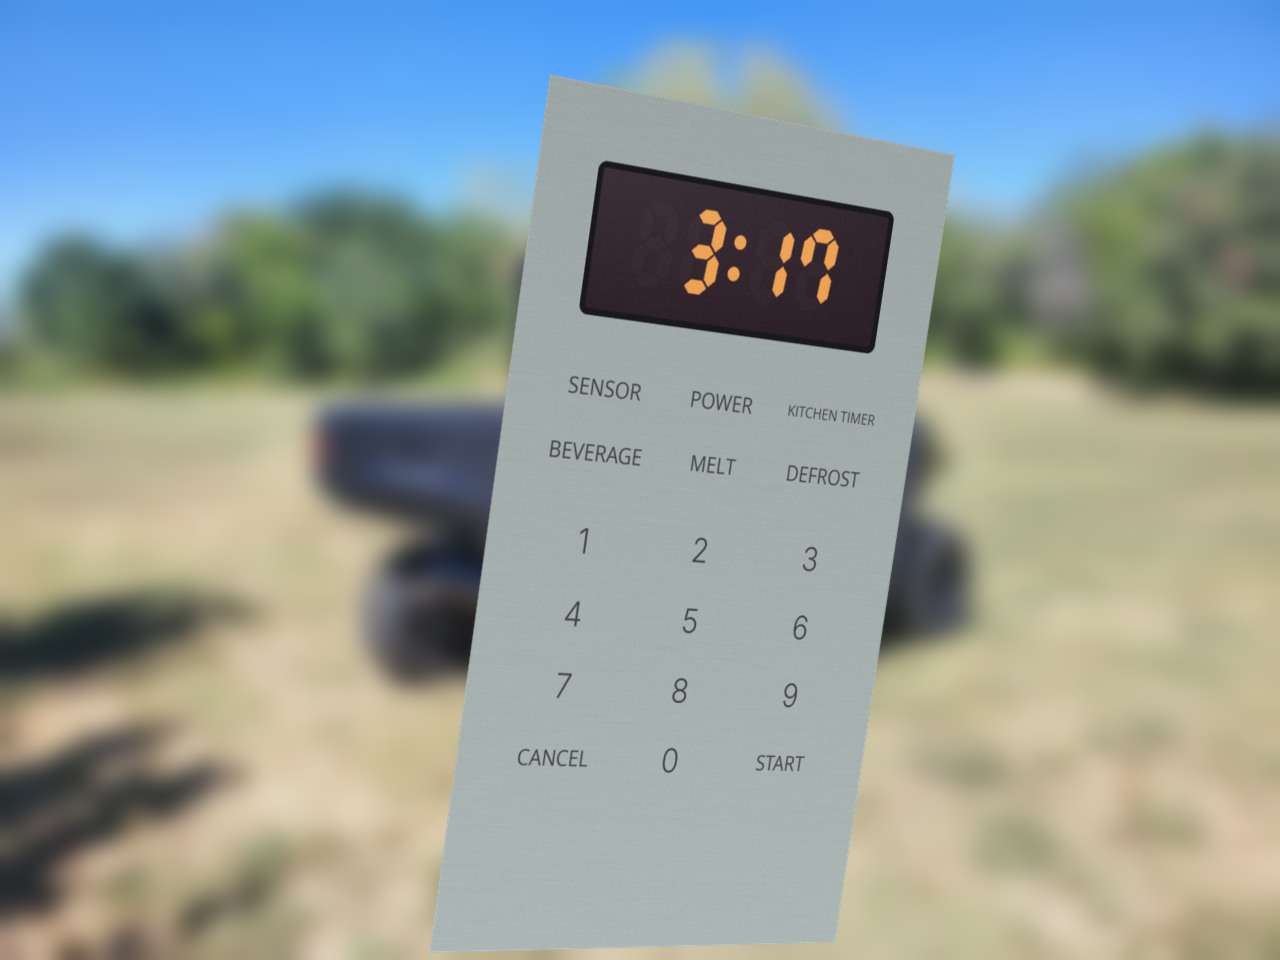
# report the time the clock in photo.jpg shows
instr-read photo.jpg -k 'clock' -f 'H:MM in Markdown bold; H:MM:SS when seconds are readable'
**3:17**
